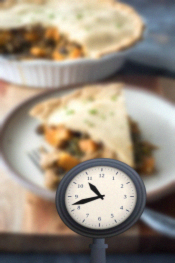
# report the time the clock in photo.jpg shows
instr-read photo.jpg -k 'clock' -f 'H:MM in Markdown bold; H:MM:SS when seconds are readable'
**10:42**
